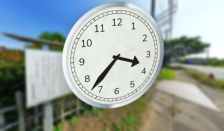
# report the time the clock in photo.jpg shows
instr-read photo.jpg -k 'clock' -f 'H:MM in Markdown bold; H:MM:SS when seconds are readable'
**3:37**
